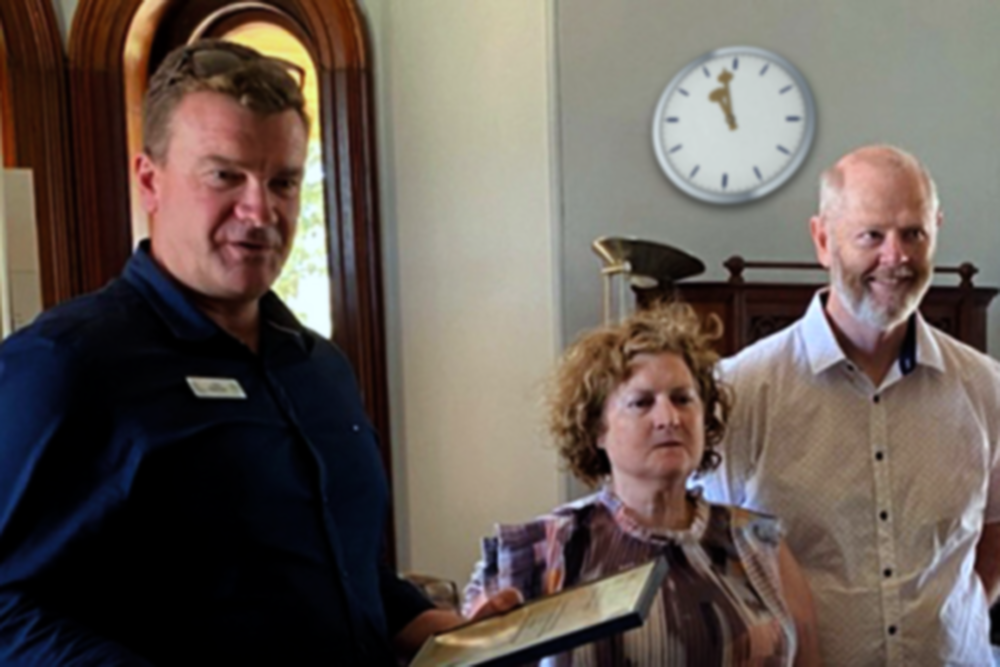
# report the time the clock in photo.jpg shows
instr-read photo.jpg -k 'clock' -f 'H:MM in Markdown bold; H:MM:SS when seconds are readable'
**10:58**
